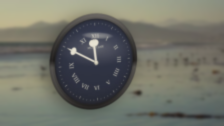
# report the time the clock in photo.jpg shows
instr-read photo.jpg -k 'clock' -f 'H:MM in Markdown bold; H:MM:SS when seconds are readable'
**11:50**
